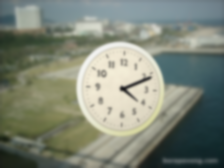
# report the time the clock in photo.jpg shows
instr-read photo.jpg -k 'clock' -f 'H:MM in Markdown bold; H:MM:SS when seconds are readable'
**4:11**
